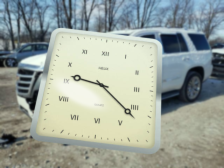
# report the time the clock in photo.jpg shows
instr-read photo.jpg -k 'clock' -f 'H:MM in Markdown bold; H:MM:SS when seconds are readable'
**9:22**
